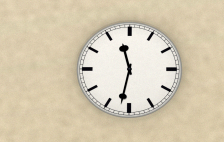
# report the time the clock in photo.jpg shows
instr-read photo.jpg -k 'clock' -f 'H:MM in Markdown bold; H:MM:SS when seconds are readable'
**11:32**
